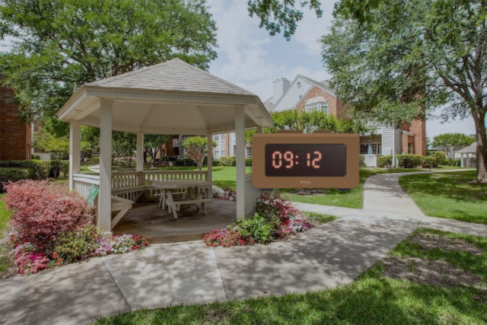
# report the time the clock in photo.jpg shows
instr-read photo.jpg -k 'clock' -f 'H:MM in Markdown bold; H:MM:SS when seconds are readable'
**9:12**
